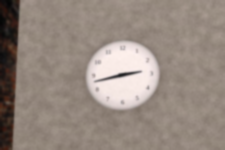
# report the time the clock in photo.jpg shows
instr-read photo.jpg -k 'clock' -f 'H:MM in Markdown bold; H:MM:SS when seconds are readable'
**2:43**
